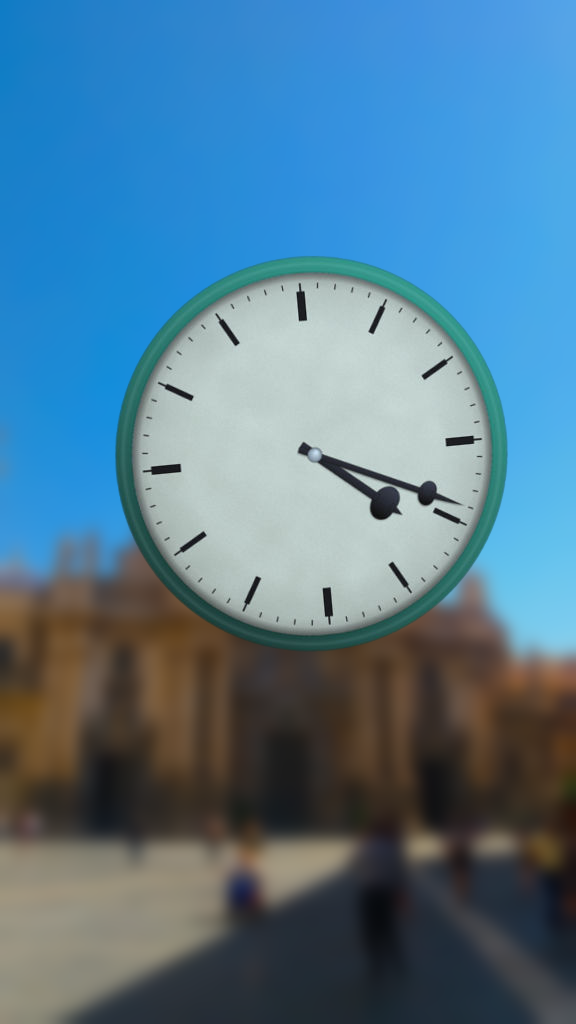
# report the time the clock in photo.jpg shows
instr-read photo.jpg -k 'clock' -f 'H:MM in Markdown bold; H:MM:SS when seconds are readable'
**4:19**
